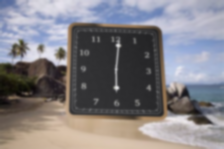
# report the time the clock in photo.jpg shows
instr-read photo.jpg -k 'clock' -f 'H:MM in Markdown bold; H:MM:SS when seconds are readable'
**6:01**
